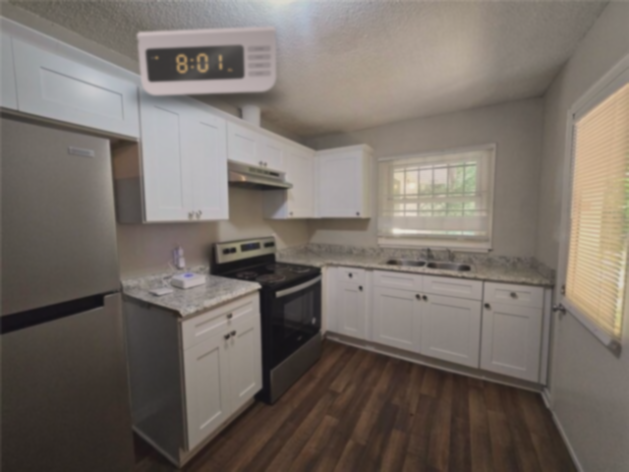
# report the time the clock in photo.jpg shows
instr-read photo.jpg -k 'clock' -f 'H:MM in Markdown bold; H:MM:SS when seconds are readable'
**8:01**
